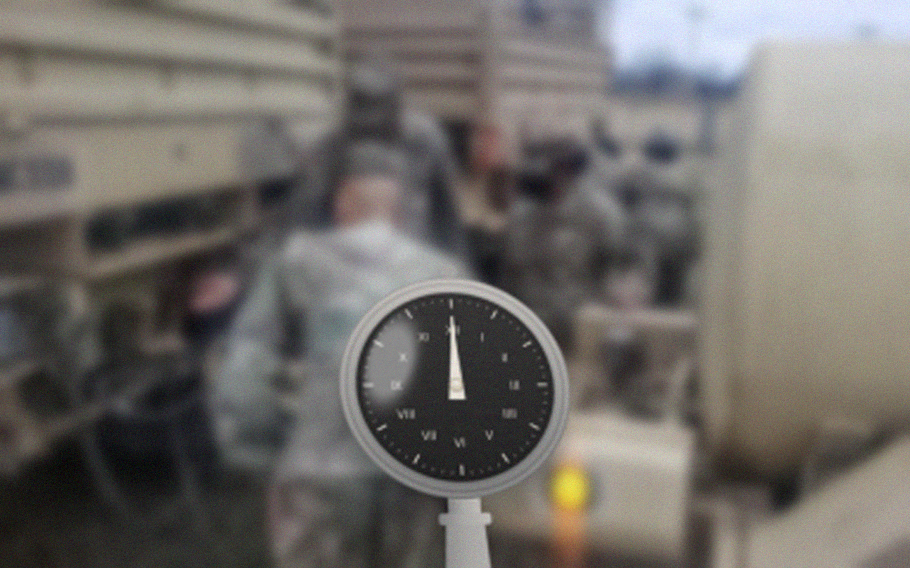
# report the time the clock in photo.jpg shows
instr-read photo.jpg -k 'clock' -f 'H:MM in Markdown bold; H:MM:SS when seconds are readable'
**12:00**
